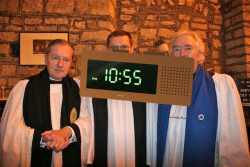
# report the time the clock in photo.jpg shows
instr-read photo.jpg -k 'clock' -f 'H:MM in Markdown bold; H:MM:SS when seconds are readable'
**10:55**
